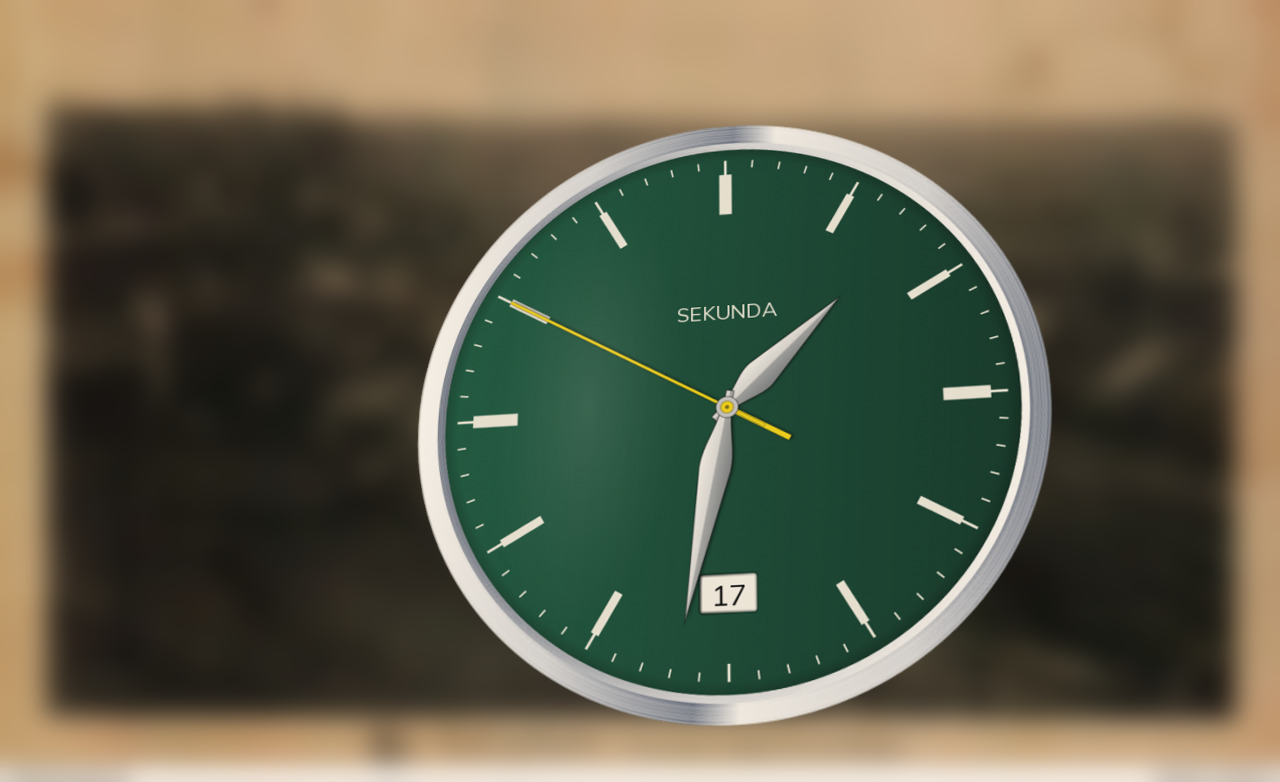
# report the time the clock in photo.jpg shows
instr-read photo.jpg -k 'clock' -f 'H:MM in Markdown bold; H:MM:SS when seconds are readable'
**1:31:50**
